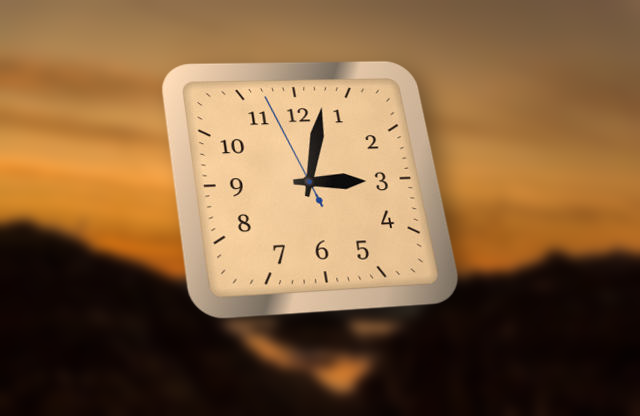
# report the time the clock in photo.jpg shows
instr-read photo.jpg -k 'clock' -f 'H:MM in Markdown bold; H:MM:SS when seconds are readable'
**3:02:57**
